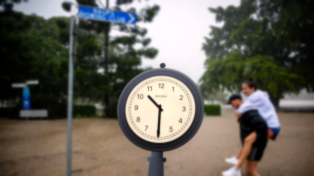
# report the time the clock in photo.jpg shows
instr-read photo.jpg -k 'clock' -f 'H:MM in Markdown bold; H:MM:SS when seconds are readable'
**10:30**
